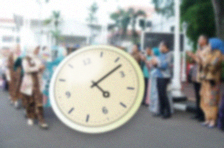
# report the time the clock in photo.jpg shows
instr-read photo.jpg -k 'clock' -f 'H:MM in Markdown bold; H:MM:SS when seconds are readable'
**5:12**
